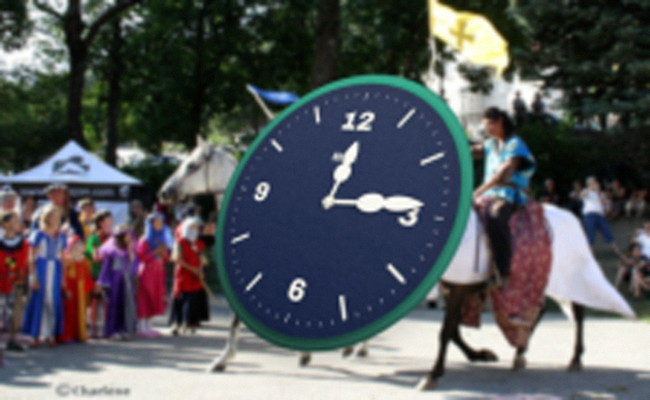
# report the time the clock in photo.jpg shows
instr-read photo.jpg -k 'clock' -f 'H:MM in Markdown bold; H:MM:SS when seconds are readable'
**12:14**
